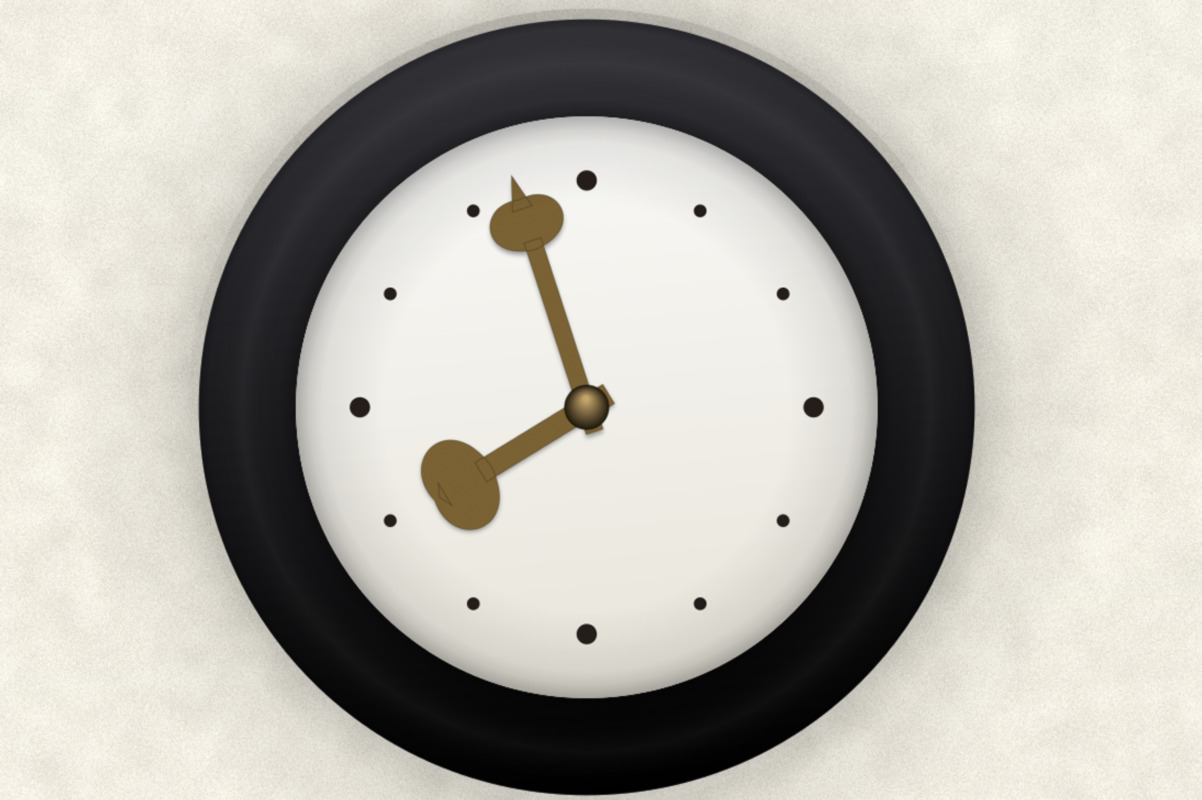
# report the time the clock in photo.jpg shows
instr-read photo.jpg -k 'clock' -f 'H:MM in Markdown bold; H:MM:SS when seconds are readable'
**7:57**
